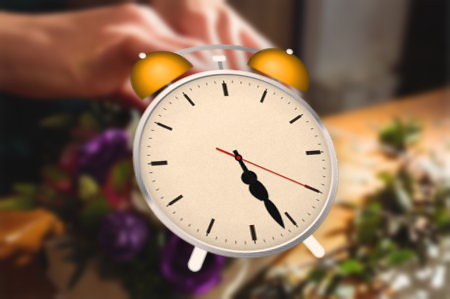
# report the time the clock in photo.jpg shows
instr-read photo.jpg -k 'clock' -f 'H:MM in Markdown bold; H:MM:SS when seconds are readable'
**5:26:20**
